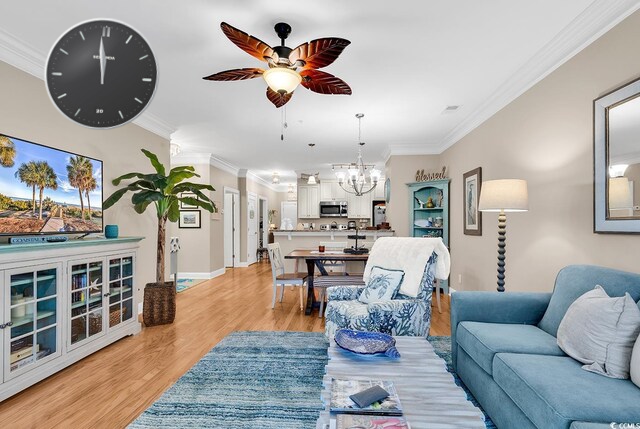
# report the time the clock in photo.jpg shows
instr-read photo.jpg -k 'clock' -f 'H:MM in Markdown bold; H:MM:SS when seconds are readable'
**11:59**
